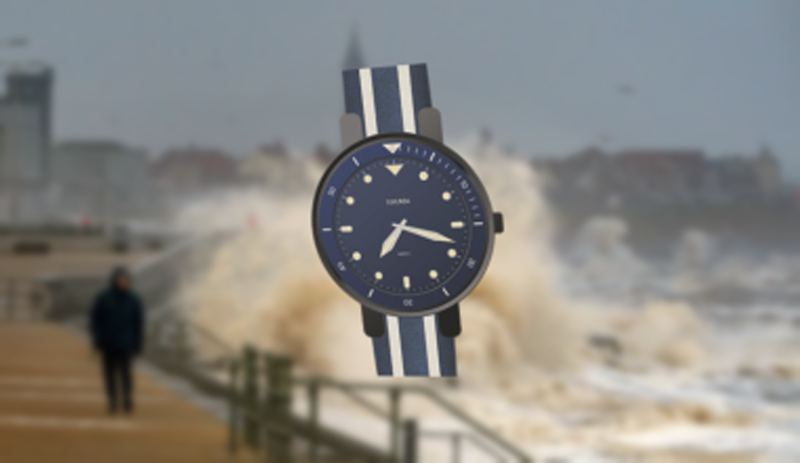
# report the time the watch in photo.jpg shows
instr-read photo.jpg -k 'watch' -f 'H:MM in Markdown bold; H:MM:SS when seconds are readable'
**7:18**
